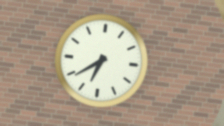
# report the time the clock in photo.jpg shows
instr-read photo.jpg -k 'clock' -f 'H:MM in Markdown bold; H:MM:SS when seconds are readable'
**6:39**
